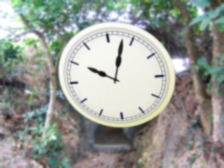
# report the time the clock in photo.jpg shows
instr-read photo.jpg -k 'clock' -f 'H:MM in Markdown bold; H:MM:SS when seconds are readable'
**10:03**
